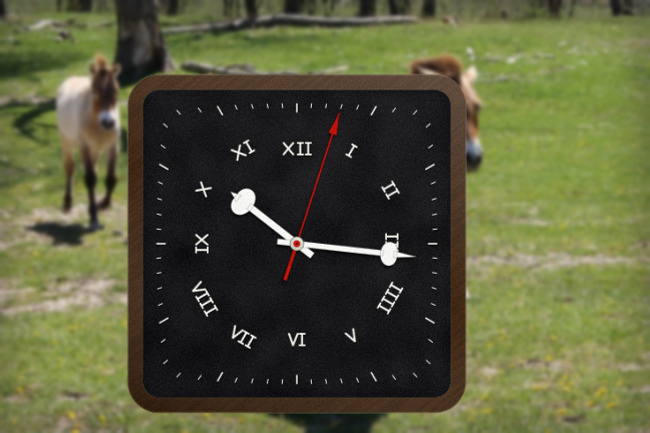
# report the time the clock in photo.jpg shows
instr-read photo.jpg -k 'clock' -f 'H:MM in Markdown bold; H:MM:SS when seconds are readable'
**10:16:03**
